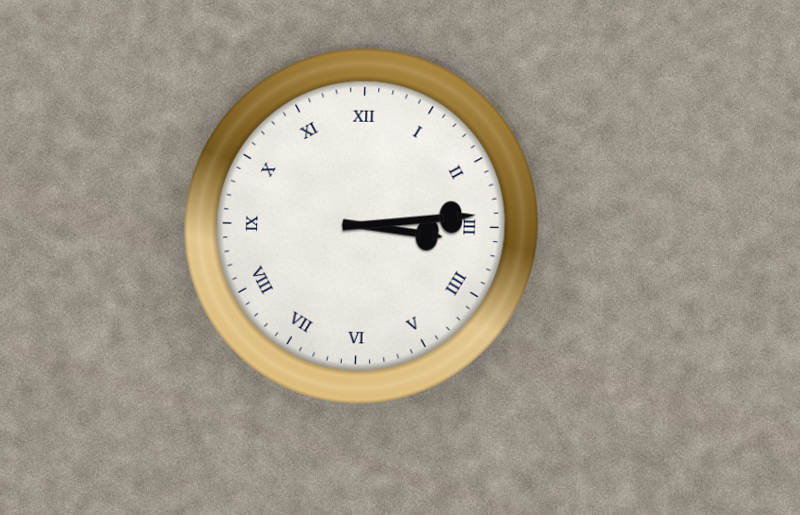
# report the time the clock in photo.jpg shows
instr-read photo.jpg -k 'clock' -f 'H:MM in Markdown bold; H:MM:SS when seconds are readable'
**3:14**
